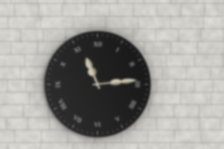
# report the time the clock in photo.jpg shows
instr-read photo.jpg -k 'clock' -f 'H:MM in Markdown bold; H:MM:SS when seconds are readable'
**11:14**
